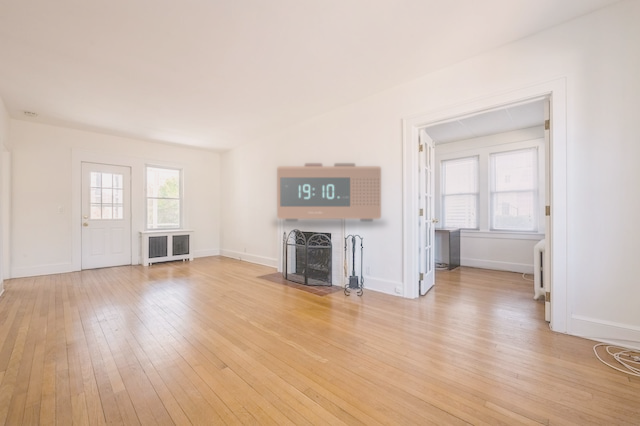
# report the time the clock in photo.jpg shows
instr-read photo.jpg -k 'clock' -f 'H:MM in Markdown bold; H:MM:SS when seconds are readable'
**19:10**
